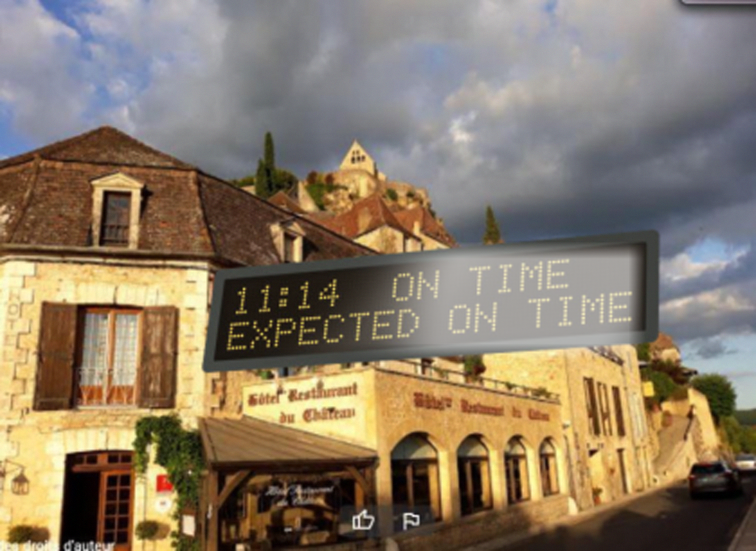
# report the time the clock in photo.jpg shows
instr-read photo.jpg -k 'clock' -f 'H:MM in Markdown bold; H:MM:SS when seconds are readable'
**11:14**
